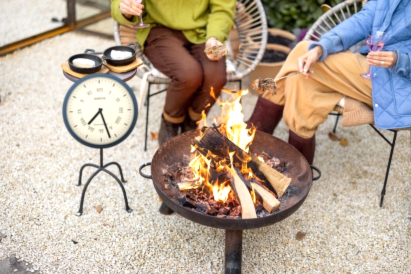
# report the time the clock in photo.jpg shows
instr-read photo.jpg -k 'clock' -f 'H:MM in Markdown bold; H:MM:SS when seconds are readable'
**7:27**
